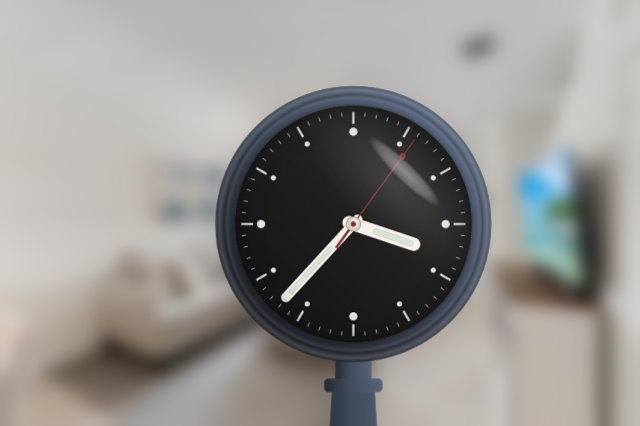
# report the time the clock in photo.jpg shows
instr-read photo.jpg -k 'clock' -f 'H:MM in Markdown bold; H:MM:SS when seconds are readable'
**3:37:06**
